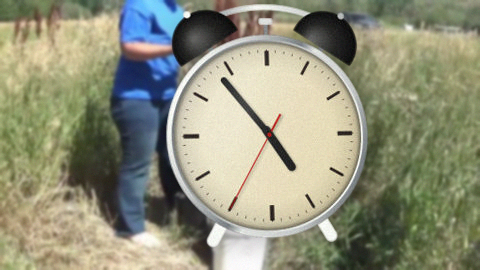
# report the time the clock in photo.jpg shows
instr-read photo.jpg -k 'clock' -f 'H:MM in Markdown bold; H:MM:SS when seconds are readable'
**4:53:35**
